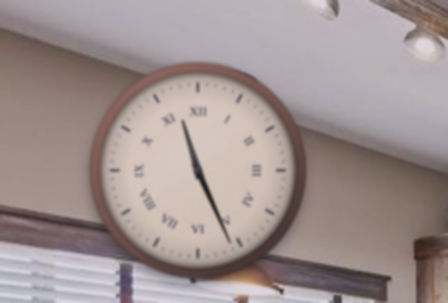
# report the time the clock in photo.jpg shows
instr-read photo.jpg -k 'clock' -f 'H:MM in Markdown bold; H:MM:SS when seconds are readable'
**11:26**
